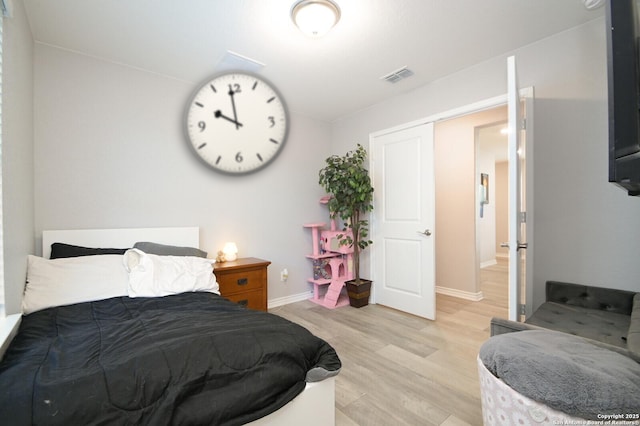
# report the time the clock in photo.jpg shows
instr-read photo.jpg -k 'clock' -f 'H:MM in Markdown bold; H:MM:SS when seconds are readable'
**9:59**
